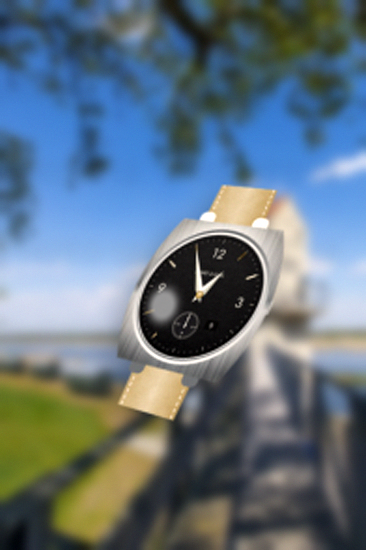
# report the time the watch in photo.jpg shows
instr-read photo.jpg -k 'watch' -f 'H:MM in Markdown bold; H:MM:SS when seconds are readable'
**12:55**
